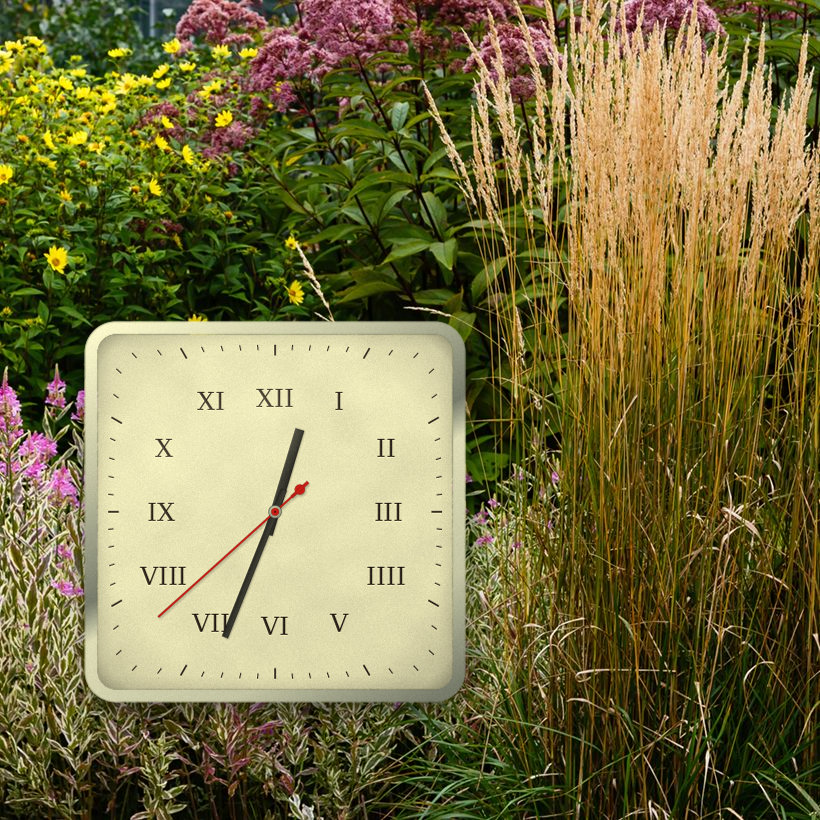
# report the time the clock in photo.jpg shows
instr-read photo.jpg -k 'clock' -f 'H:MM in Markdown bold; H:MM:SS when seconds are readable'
**12:33:38**
